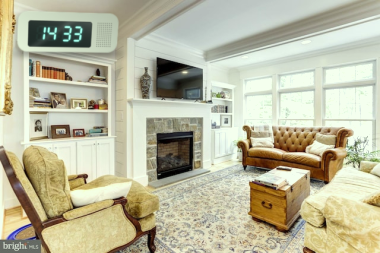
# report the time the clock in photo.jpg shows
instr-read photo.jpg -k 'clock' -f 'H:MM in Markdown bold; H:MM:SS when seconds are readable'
**14:33**
